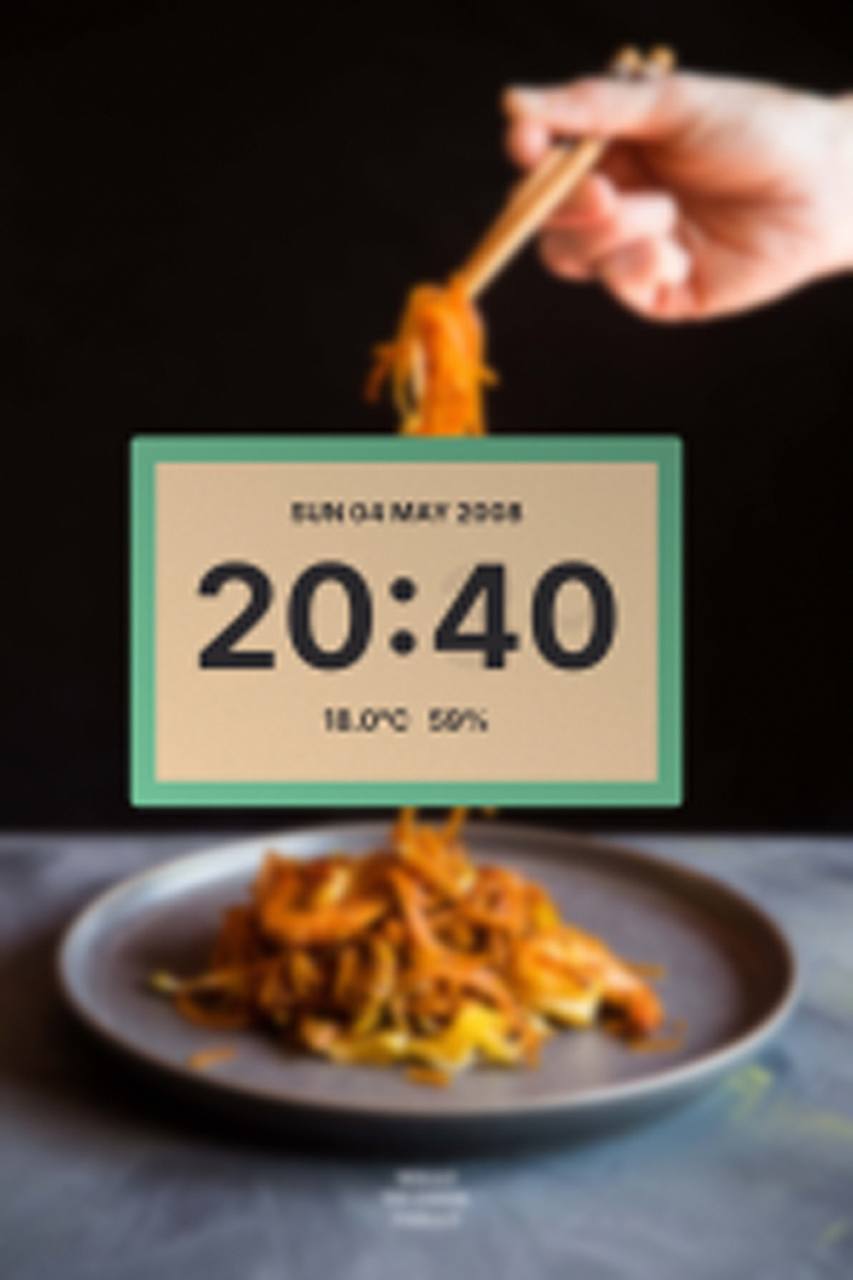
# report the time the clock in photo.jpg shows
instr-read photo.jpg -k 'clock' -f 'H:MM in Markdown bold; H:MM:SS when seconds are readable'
**20:40**
